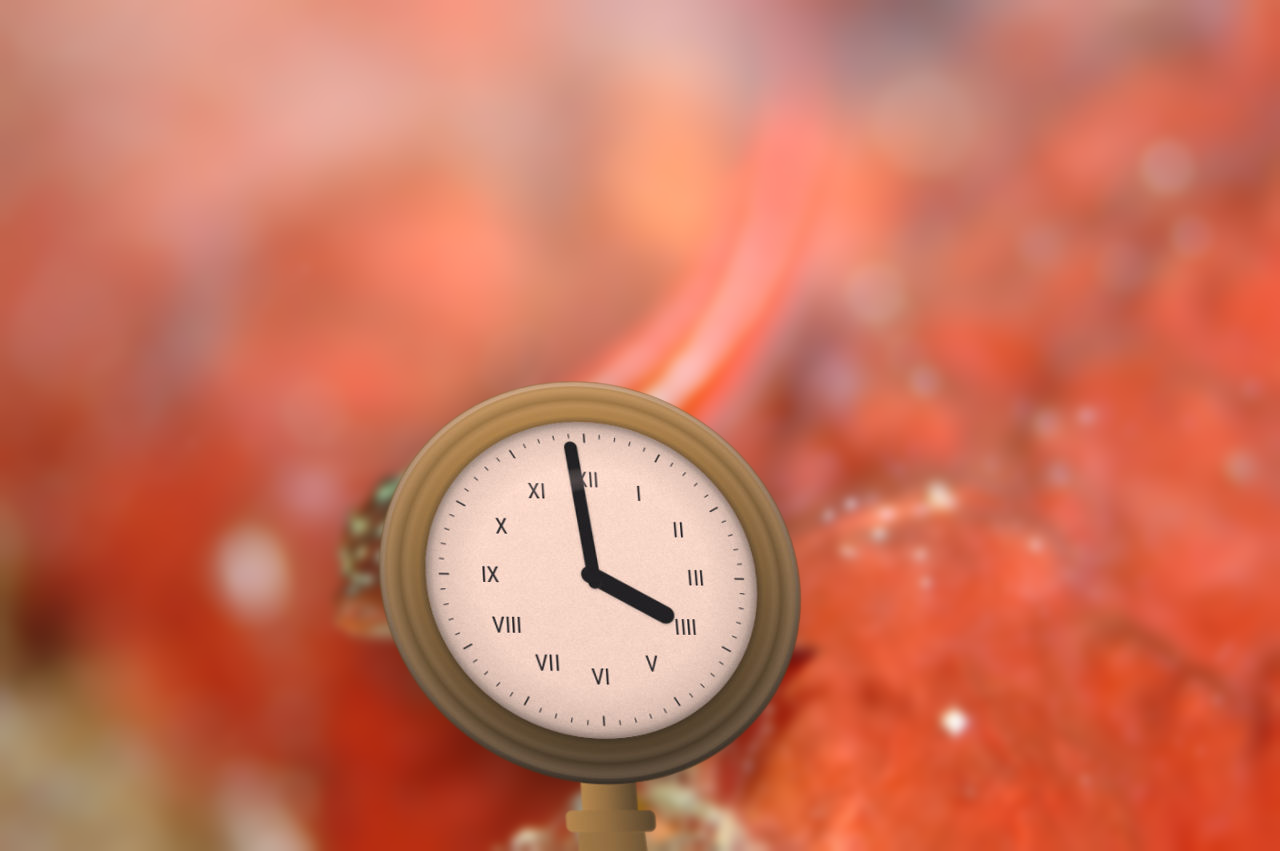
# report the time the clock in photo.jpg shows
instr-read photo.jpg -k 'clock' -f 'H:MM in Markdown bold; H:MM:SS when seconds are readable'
**3:59**
